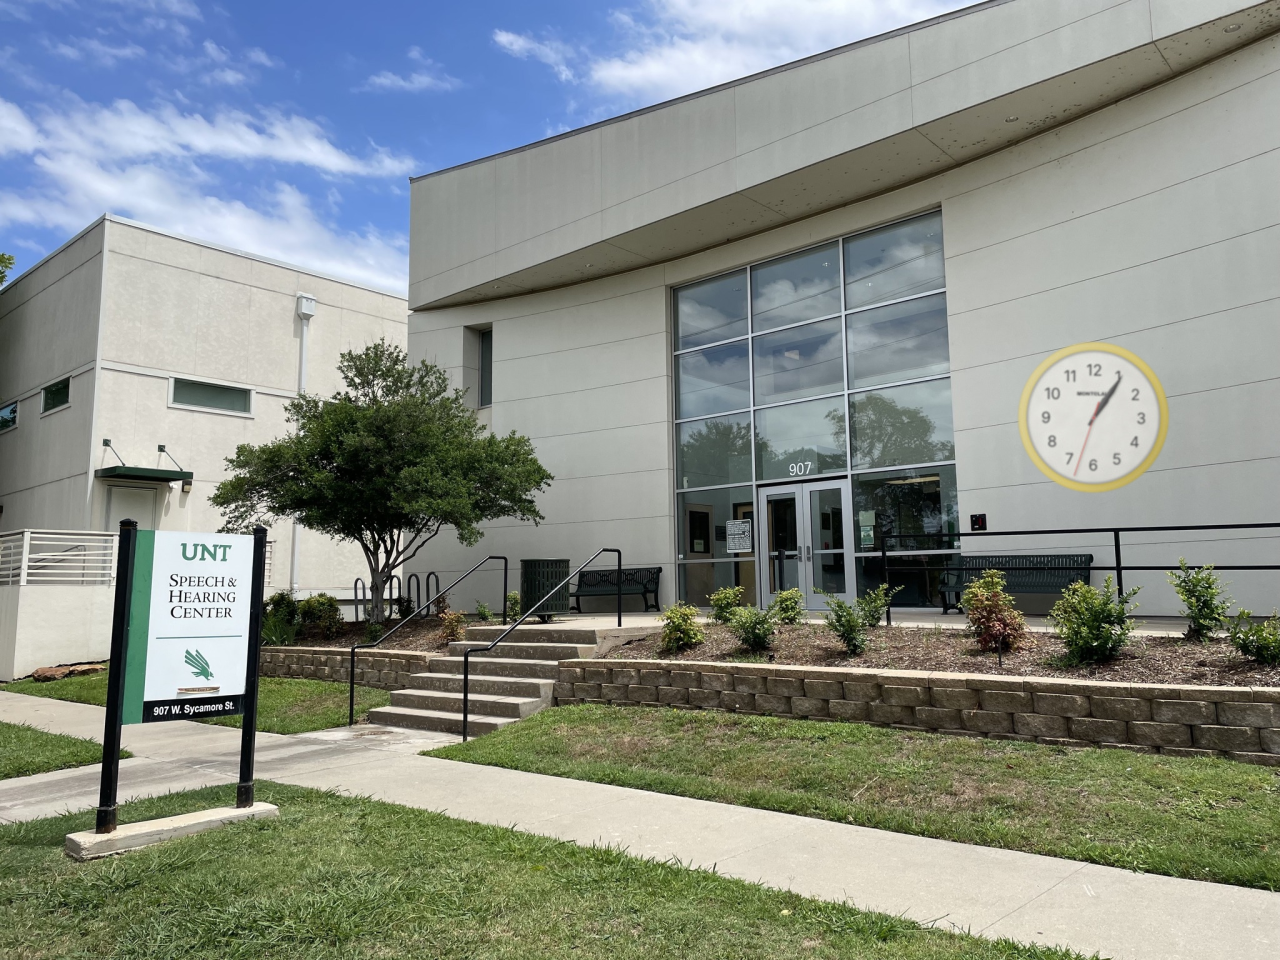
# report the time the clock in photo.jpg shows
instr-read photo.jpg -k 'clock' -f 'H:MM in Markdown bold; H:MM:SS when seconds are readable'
**1:05:33**
